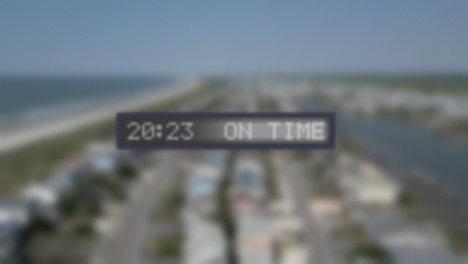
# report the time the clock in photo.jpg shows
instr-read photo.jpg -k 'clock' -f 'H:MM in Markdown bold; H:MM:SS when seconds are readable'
**20:23**
